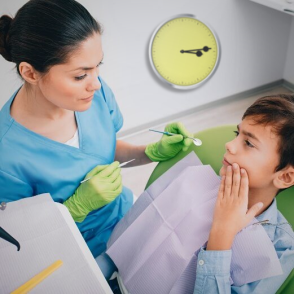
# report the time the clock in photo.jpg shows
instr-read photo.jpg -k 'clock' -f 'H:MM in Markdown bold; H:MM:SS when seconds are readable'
**3:14**
